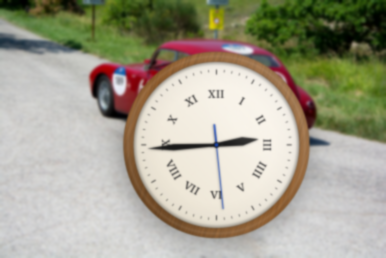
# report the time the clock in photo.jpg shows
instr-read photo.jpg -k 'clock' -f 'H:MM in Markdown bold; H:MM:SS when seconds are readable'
**2:44:29**
